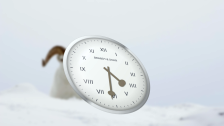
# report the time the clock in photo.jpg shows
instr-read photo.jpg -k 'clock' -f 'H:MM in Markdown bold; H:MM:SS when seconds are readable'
**4:31**
